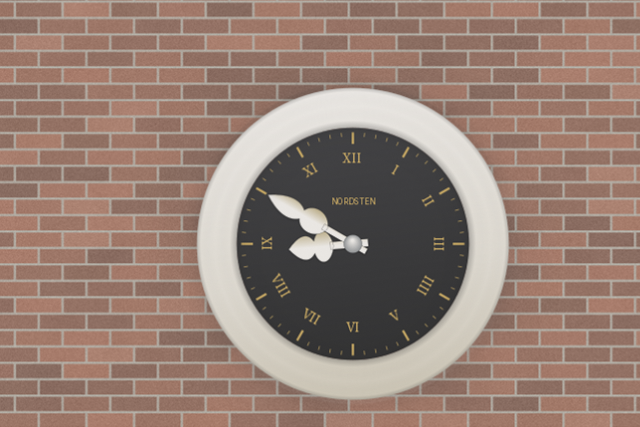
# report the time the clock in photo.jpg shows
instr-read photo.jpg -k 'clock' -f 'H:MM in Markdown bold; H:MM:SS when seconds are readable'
**8:50**
